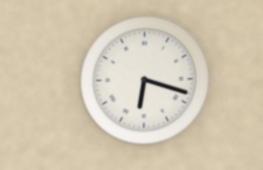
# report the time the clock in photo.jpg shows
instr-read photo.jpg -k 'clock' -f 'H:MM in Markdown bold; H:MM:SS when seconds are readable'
**6:18**
